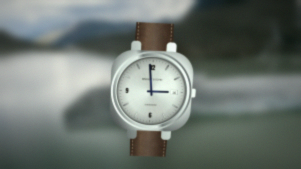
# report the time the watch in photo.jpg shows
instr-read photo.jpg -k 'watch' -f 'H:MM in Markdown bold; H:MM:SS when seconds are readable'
**2:59**
